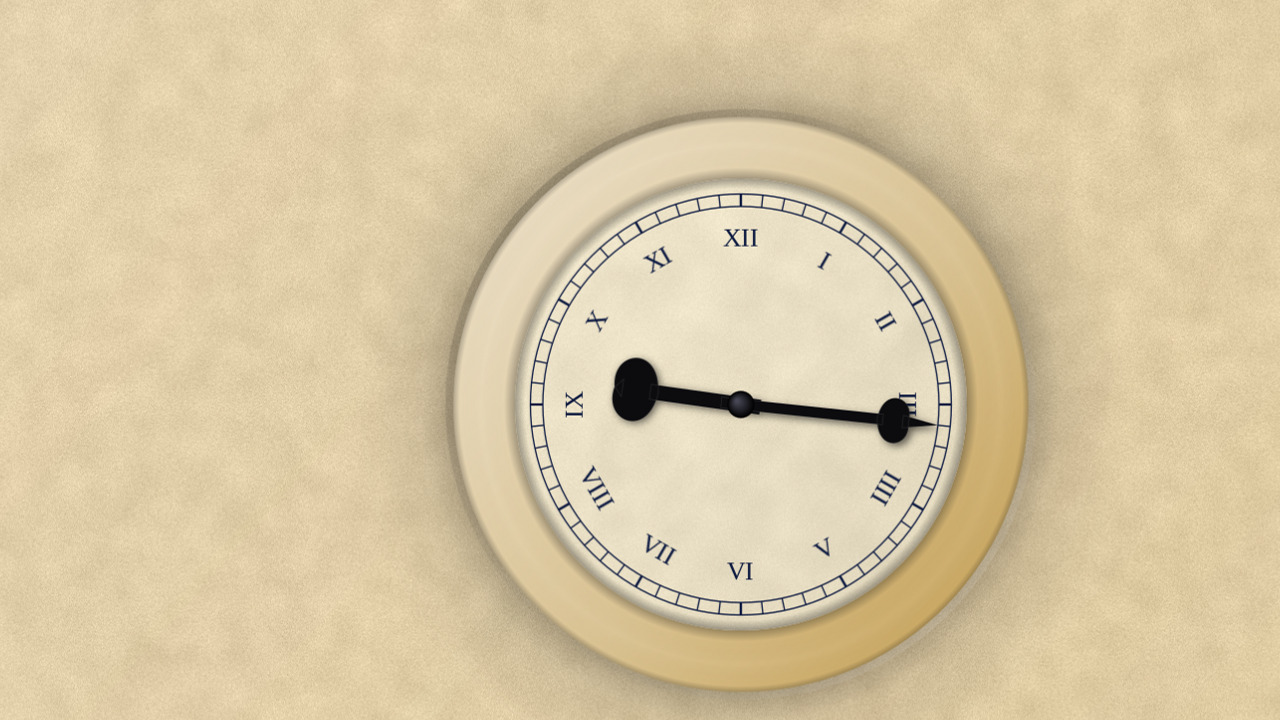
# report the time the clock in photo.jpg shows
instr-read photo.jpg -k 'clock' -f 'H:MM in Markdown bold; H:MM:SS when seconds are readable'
**9:16**
